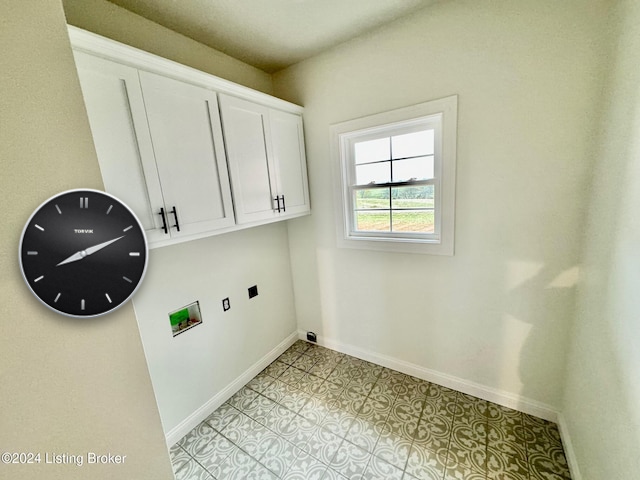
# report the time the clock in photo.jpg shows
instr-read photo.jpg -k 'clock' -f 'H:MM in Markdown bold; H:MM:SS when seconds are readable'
**8:11**
